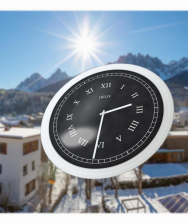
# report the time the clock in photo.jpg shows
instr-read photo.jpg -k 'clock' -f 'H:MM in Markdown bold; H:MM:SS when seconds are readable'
**2:31**
